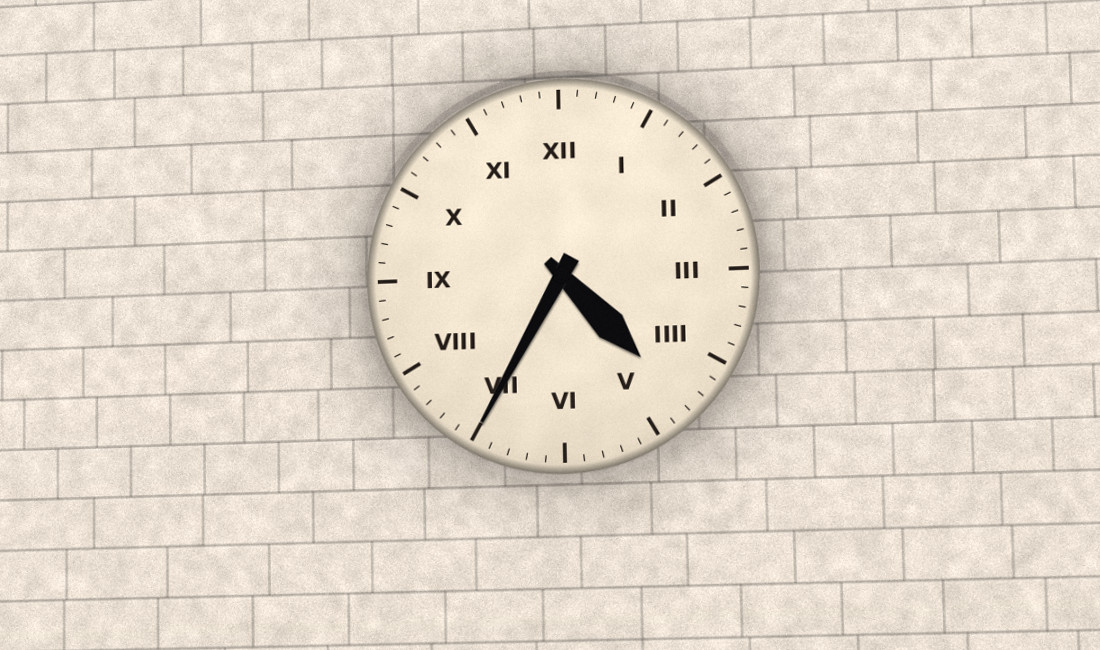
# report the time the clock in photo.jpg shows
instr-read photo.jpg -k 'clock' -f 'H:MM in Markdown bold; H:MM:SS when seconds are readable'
**4:35**
